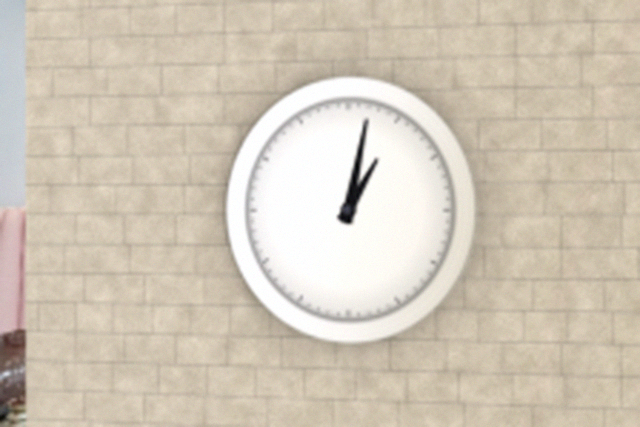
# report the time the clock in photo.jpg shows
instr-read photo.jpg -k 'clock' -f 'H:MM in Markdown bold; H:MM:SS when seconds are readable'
**1:02**
